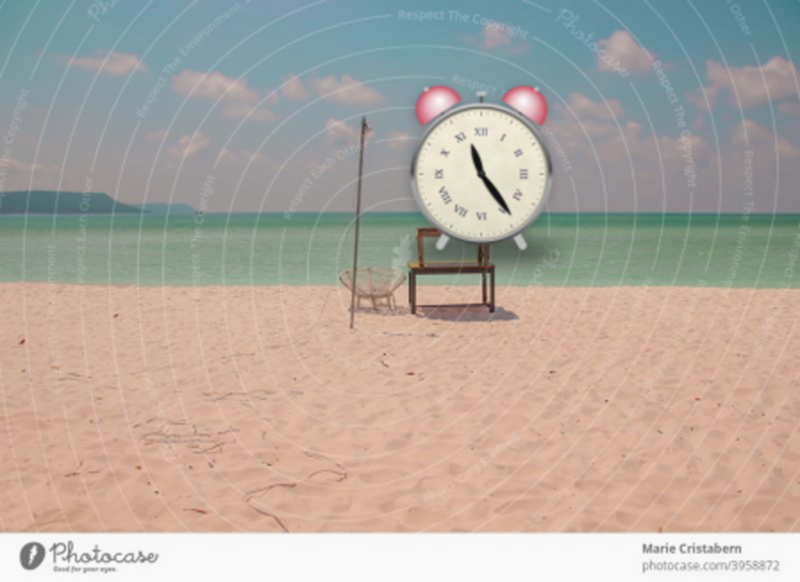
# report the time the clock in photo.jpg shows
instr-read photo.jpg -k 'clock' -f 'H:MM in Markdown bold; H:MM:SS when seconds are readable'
**11:24**
